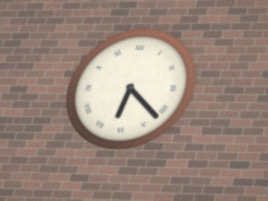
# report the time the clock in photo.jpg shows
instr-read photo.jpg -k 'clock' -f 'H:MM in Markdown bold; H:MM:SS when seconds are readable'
**6:22**
